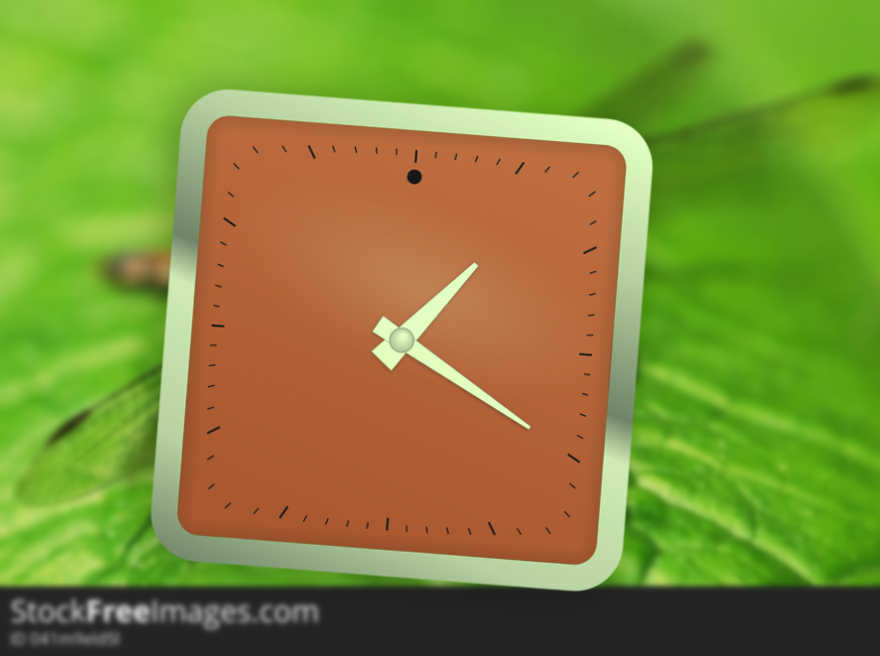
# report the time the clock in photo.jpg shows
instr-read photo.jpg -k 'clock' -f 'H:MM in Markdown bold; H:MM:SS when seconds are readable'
**1:20**
